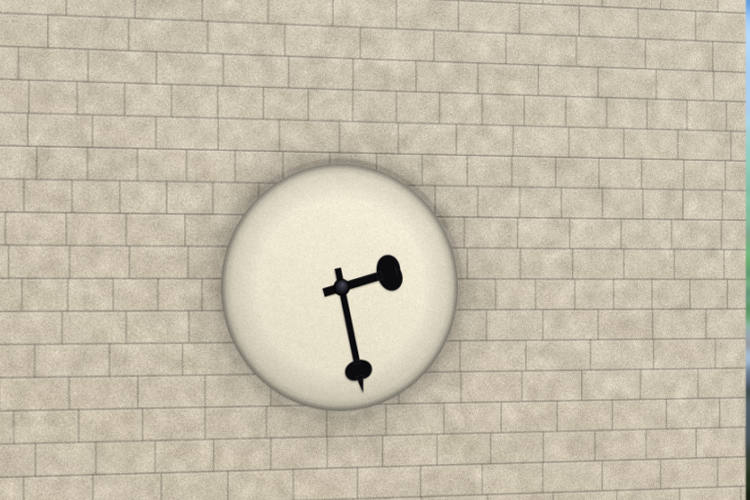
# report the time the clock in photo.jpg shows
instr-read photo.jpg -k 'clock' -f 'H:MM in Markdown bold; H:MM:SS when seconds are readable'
**2:28**
